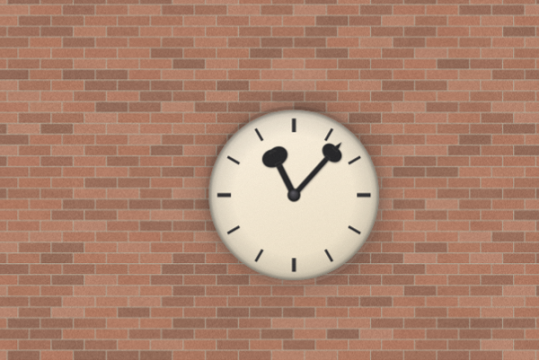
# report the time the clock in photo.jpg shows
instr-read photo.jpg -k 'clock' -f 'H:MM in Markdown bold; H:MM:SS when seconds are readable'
**11:07**
